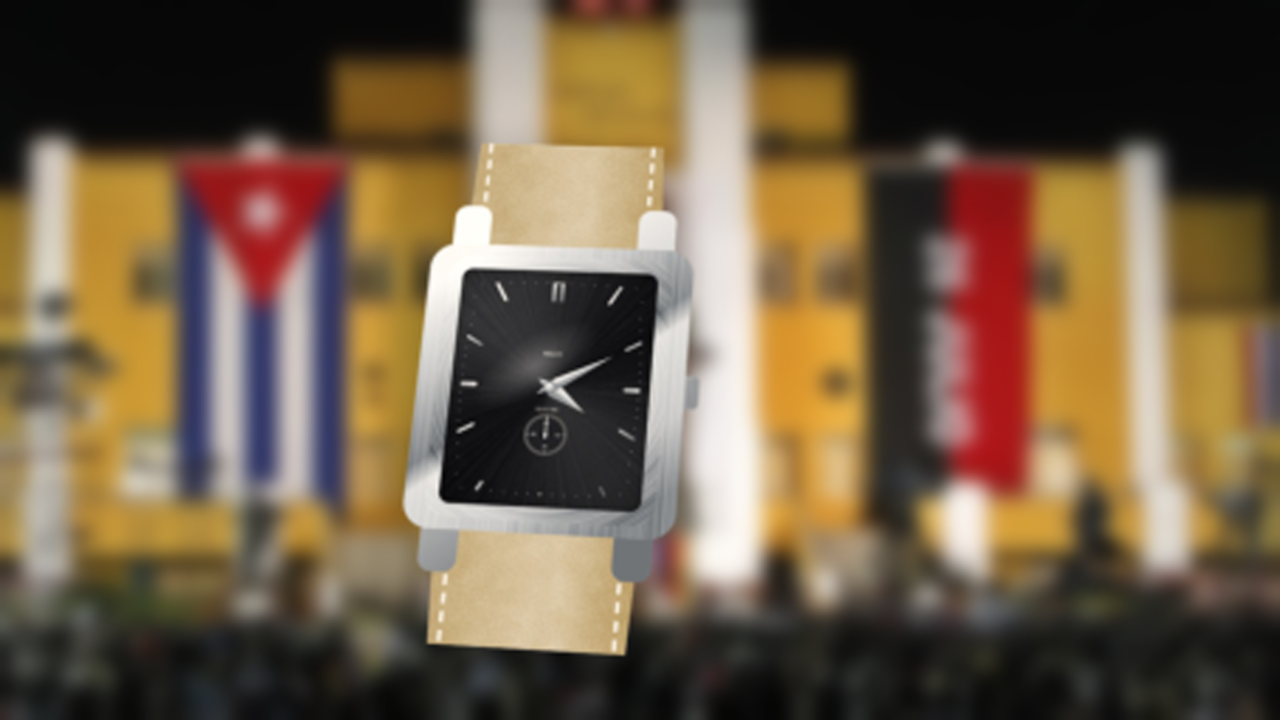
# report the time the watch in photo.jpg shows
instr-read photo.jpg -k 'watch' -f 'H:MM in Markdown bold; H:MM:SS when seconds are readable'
**4:10**
